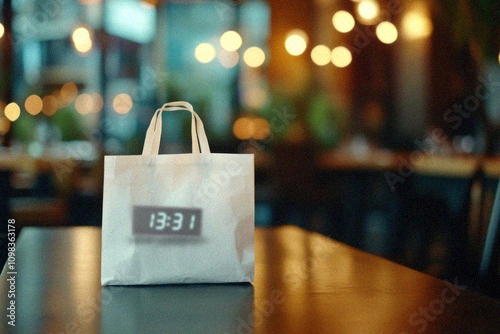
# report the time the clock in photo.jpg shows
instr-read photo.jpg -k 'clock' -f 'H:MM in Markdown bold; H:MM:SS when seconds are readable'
**13:31**
